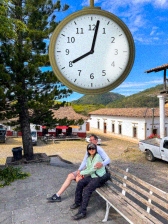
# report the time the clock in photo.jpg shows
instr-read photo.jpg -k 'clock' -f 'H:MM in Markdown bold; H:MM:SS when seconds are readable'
**8:02**
